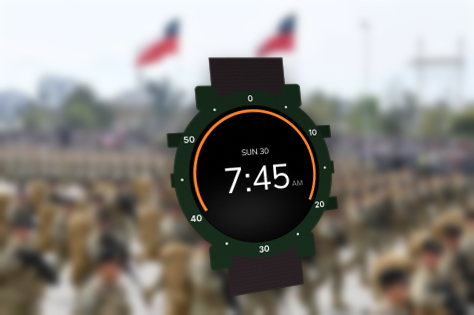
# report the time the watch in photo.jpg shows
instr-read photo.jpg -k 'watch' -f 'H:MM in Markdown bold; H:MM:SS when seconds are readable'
**7:45**
